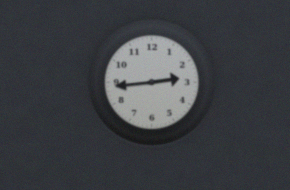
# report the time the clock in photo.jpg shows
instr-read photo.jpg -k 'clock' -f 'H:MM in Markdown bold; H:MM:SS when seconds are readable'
**2:44**
